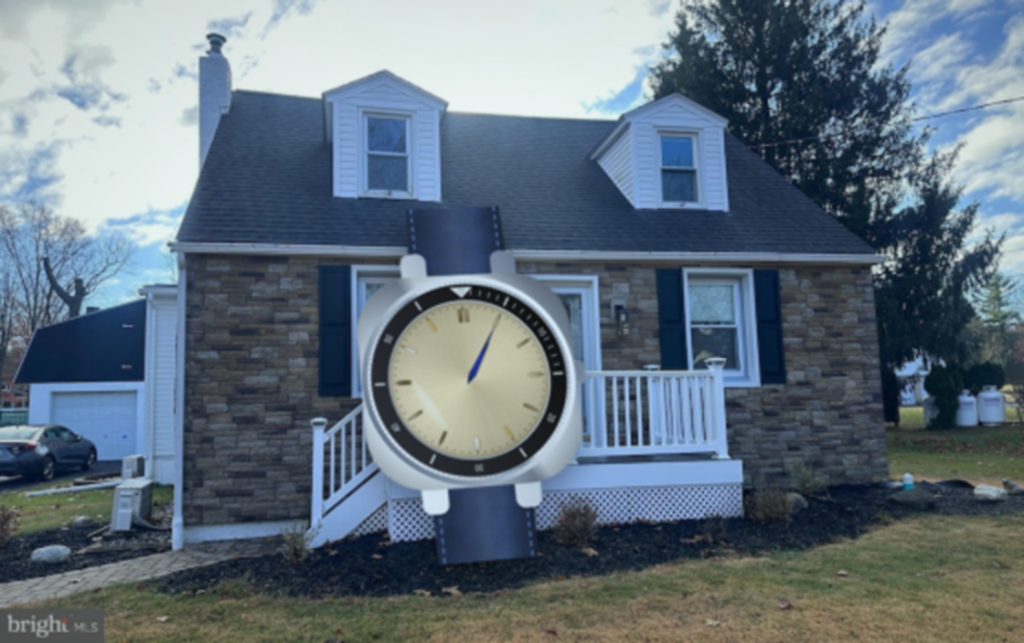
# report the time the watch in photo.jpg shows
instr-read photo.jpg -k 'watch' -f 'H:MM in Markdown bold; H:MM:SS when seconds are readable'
**1:05**
